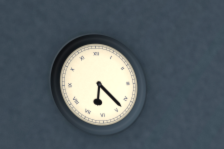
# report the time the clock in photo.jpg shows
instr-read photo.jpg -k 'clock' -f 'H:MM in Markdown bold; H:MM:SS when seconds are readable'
**6:23**
